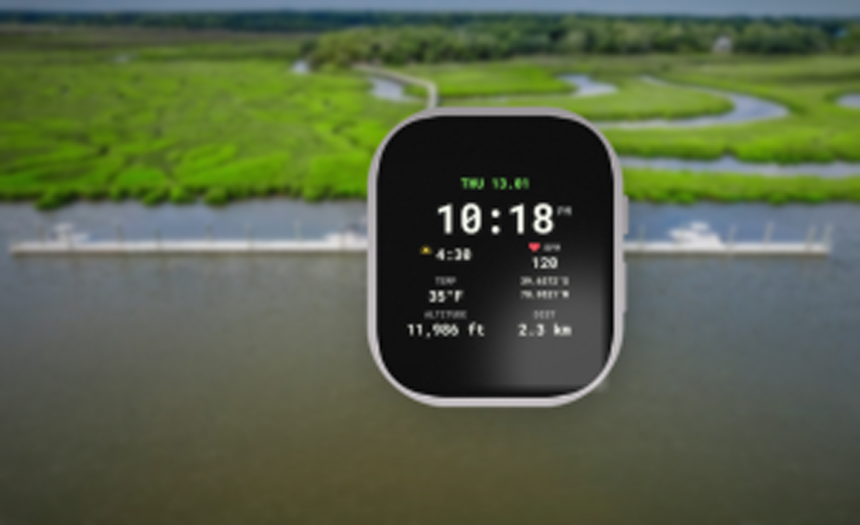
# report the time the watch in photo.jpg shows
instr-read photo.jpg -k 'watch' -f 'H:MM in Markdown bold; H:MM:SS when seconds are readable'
**10:18**
